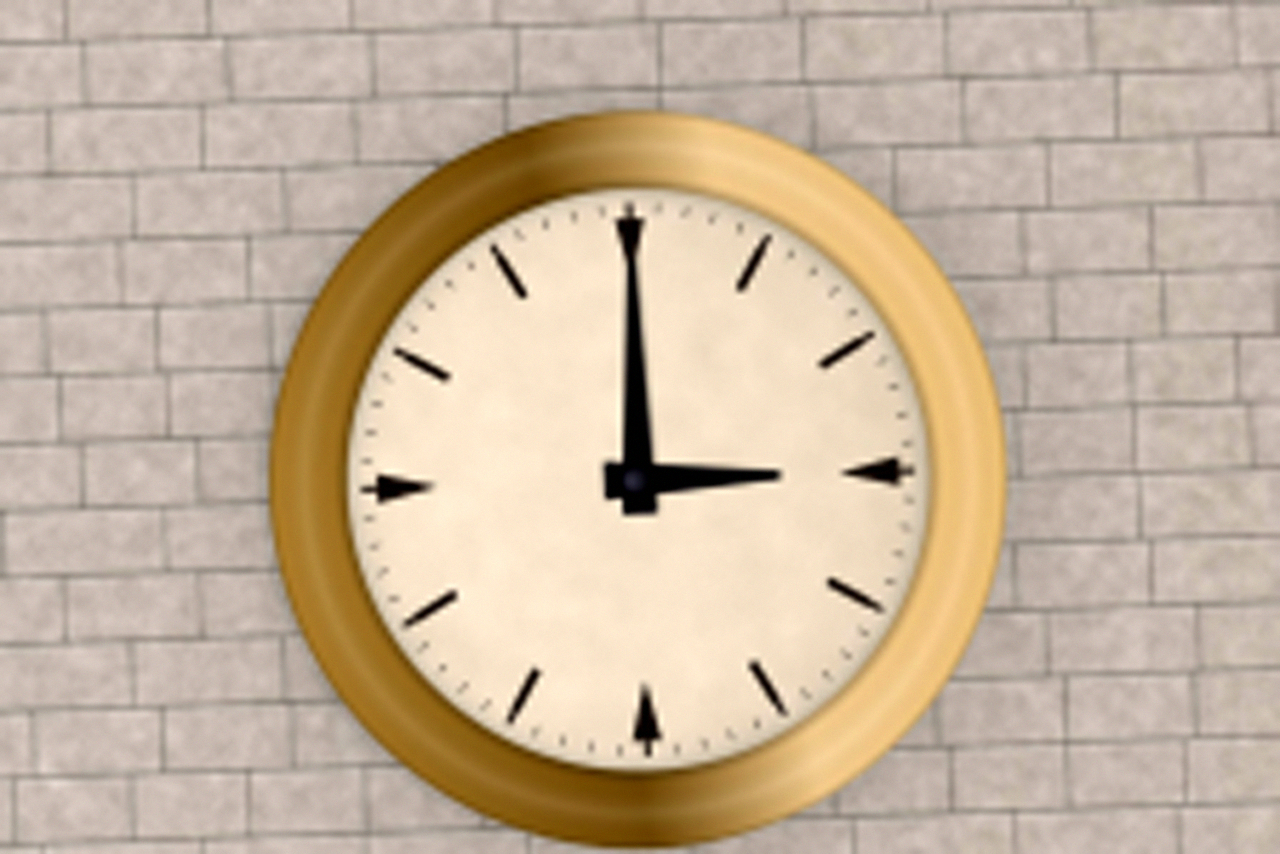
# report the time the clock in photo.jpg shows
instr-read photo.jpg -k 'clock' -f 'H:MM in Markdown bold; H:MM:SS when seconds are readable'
**3:00**
